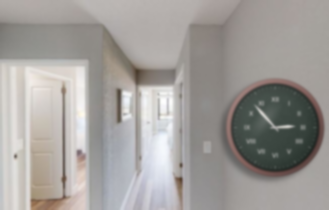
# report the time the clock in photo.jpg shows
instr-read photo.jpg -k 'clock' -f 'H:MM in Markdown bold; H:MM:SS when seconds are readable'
**2:53**
